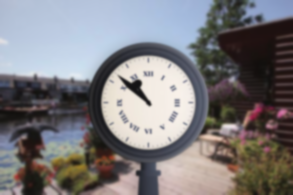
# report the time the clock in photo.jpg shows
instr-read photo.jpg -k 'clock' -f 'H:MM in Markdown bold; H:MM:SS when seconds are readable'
**10:52**
